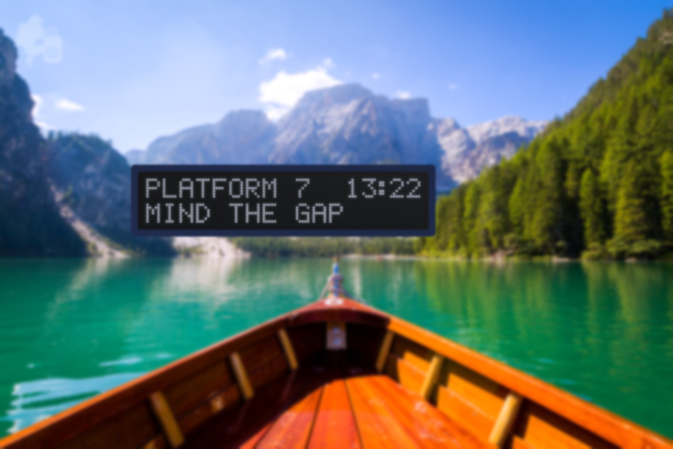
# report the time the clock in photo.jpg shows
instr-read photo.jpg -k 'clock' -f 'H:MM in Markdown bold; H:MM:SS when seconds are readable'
**13:22**
